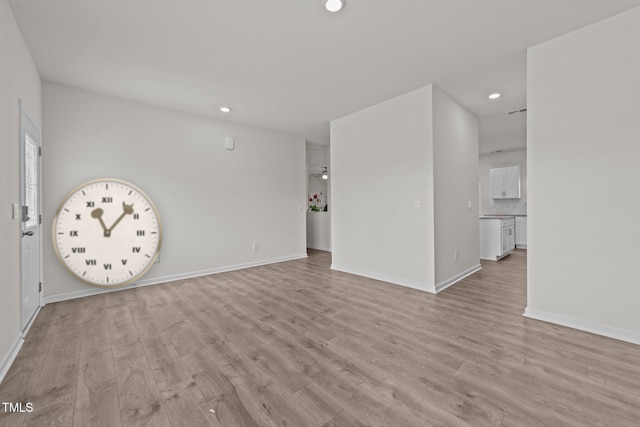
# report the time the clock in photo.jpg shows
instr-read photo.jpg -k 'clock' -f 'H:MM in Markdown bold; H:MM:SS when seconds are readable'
**11:07**
